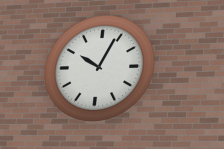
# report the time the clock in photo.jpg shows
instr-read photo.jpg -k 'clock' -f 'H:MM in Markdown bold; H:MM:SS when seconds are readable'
**10:04**
